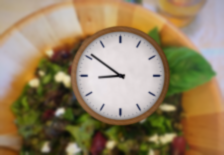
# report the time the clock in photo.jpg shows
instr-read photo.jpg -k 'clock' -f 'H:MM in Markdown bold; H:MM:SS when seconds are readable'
**8:51**
